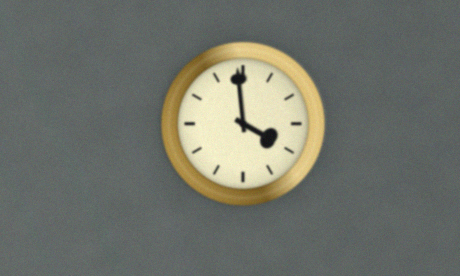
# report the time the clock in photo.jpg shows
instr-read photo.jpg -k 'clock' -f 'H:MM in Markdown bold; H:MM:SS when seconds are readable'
**3:59**
